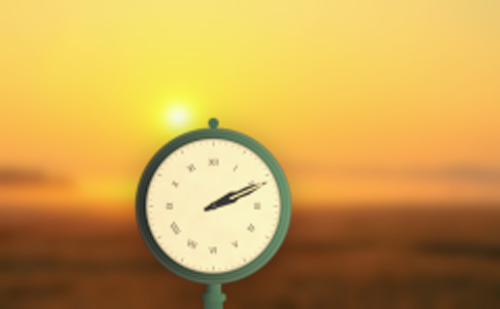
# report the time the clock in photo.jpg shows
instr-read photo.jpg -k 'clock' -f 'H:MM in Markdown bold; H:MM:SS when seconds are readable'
**2:11**
